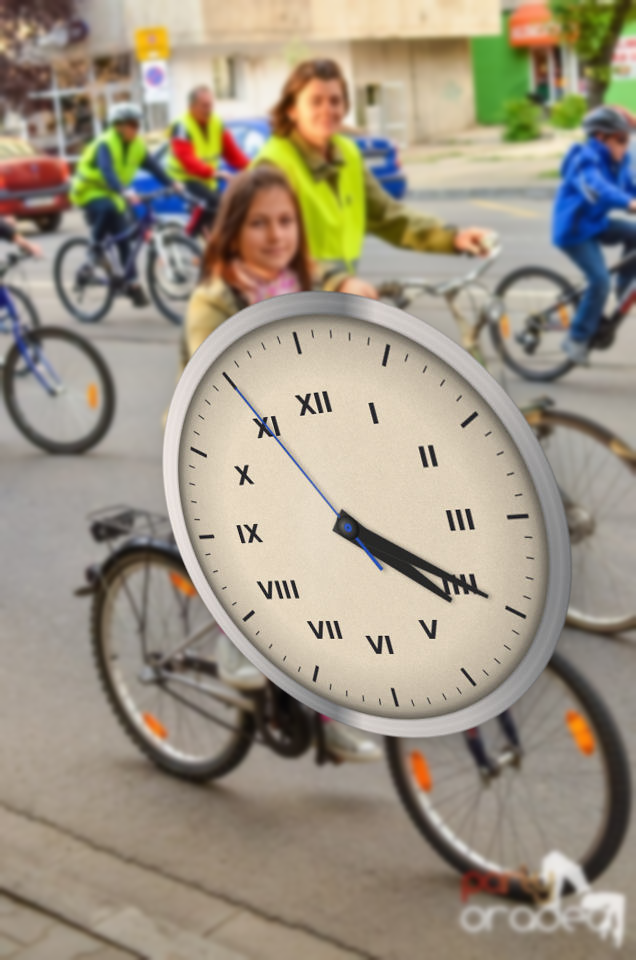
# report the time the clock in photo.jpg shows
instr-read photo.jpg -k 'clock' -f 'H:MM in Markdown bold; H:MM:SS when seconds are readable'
**4:19:55**
